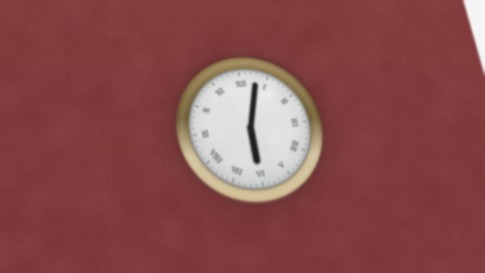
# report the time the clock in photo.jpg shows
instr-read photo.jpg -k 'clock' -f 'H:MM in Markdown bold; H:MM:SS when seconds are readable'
**6:03**
